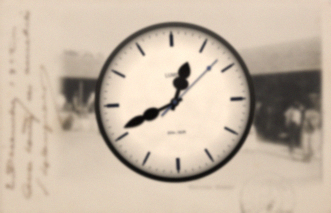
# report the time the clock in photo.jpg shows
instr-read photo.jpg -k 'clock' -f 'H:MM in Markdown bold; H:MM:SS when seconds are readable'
**12:41:08**
